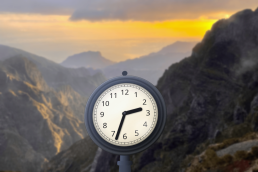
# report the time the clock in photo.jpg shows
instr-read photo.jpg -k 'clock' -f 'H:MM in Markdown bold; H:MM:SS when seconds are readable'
**2:33**
